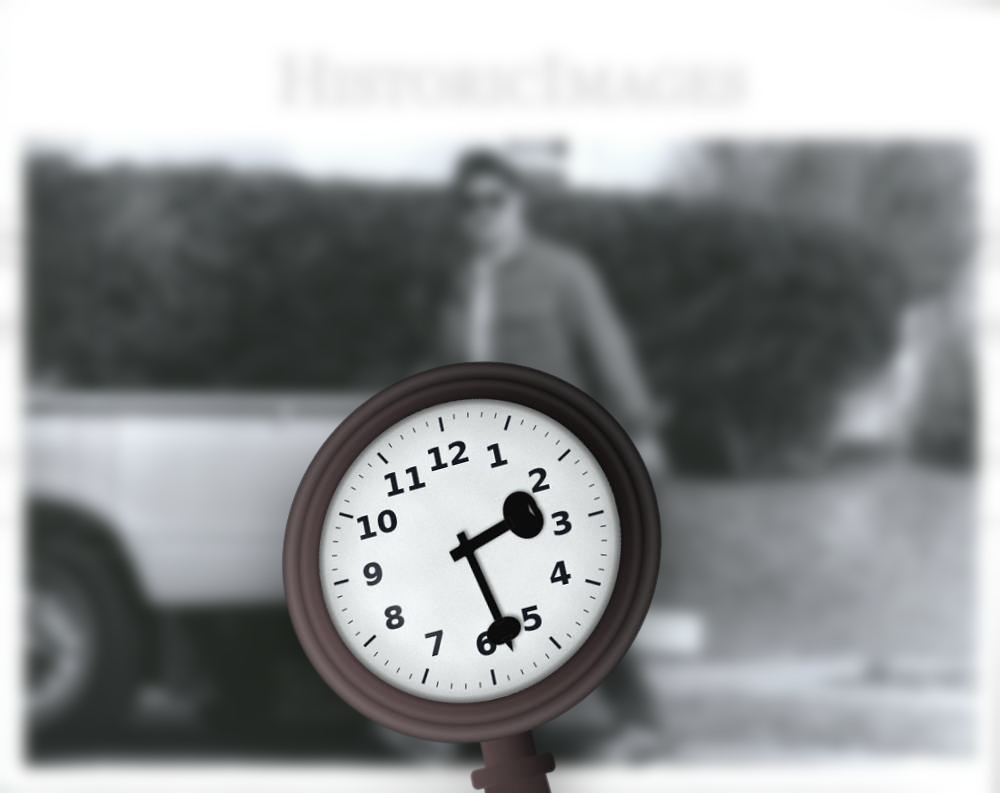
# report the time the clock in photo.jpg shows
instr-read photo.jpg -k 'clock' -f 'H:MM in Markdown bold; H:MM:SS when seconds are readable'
**2:28**
